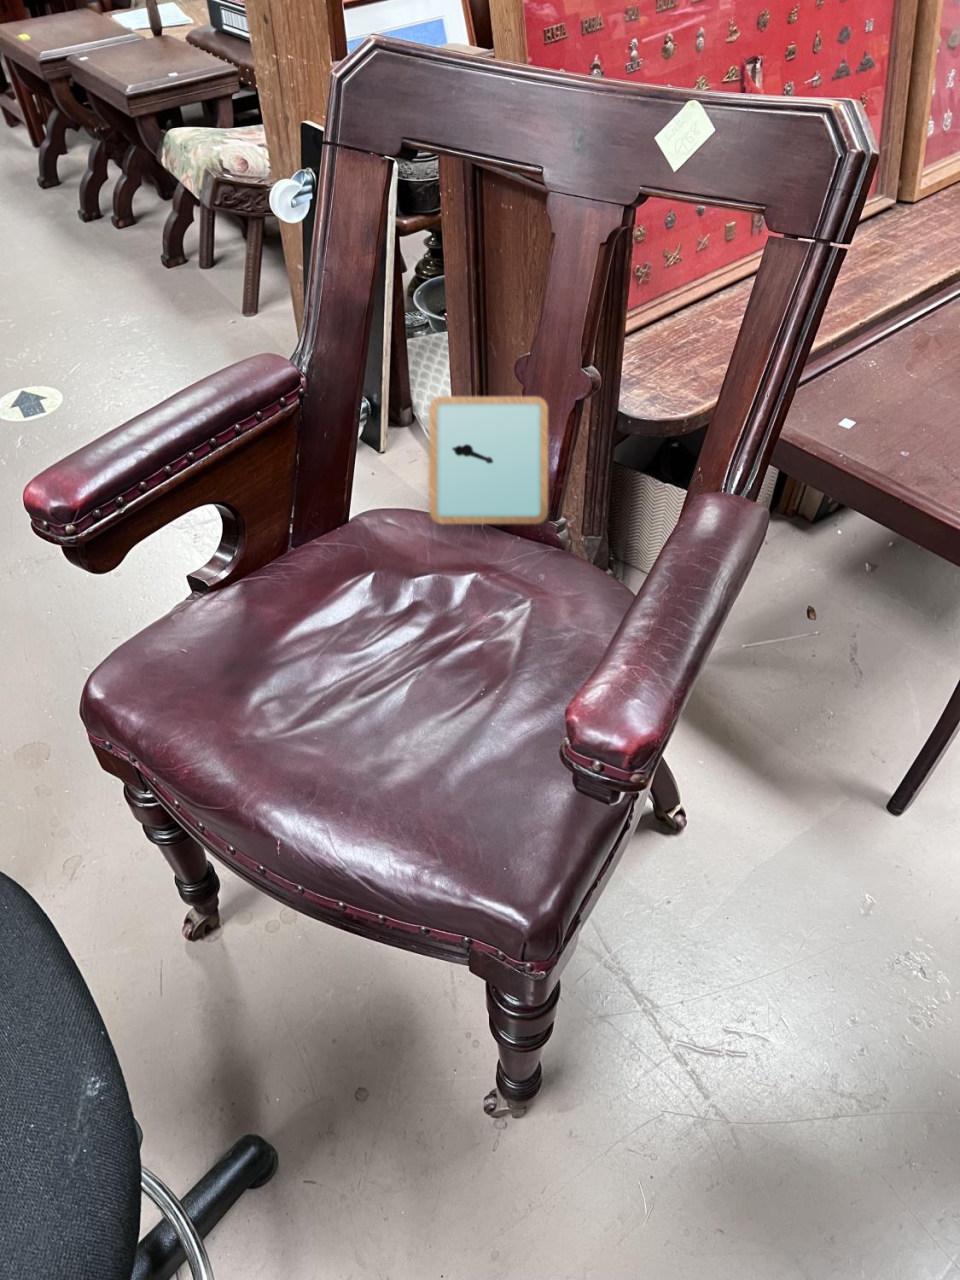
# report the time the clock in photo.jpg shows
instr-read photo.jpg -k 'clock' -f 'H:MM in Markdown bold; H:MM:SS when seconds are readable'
**9:48**
